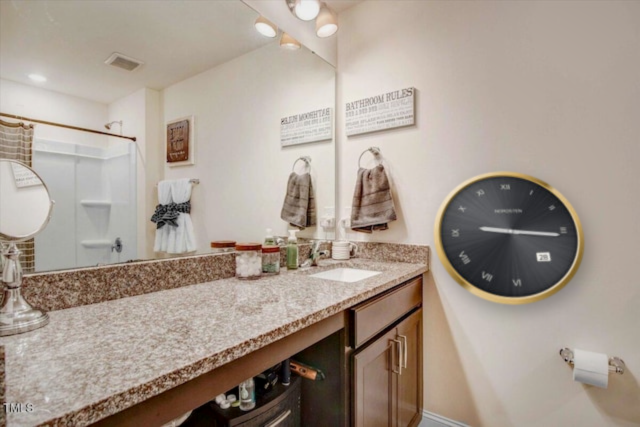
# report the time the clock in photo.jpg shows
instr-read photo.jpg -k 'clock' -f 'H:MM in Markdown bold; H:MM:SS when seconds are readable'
**9:16**
